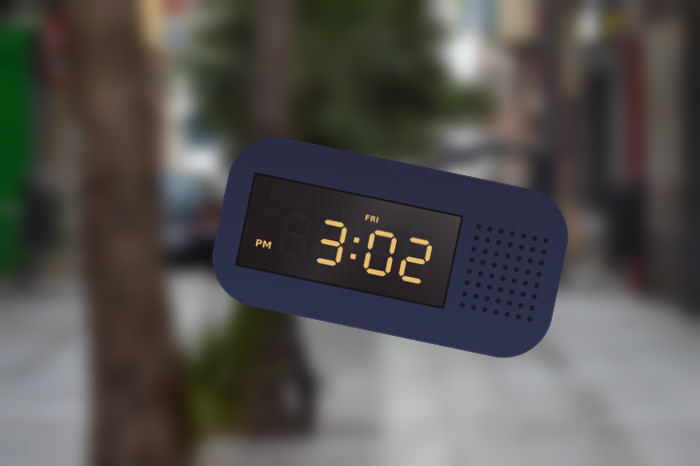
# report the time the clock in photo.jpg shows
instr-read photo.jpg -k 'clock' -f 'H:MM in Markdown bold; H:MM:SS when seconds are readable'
**3:02**
